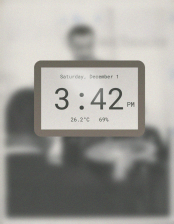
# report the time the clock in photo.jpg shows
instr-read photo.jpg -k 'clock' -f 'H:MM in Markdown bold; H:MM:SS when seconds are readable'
**3:42**
